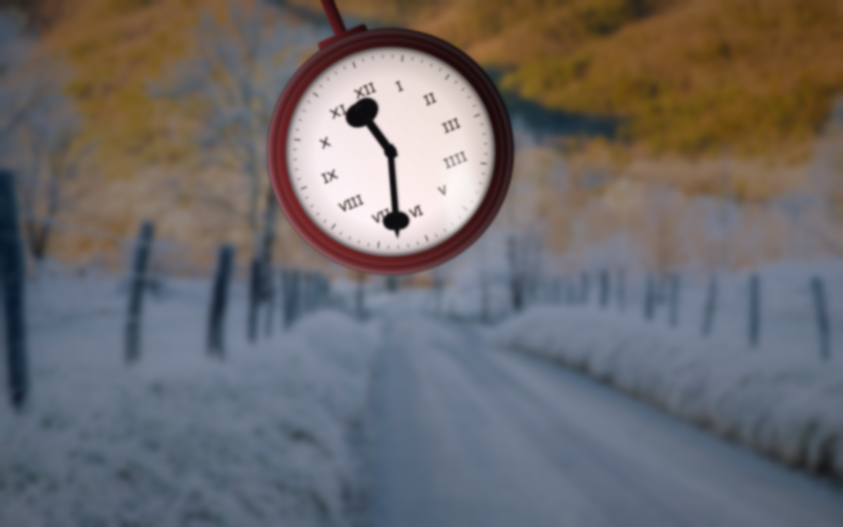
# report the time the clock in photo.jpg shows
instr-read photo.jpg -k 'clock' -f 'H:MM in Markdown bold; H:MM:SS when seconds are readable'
**11:33**
